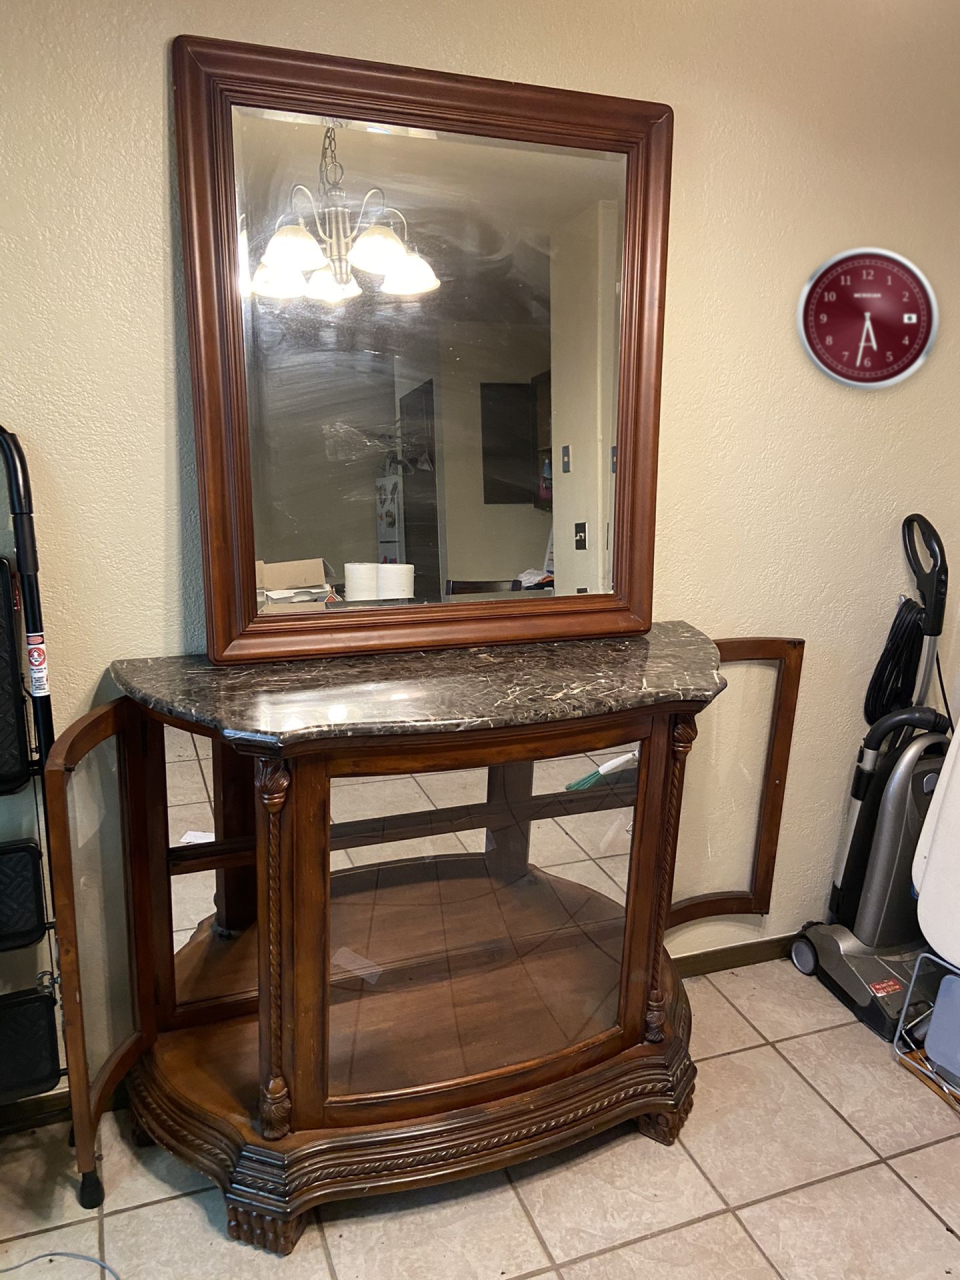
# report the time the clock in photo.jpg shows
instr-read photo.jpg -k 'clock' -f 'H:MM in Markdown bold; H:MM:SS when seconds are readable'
**5:32**
